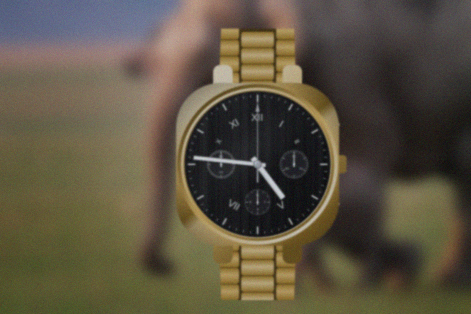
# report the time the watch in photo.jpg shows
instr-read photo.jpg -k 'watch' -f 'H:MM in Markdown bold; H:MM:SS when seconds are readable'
**4:46**
